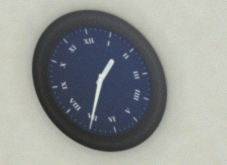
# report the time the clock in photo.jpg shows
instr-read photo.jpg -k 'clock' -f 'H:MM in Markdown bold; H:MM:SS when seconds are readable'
**1:35**
